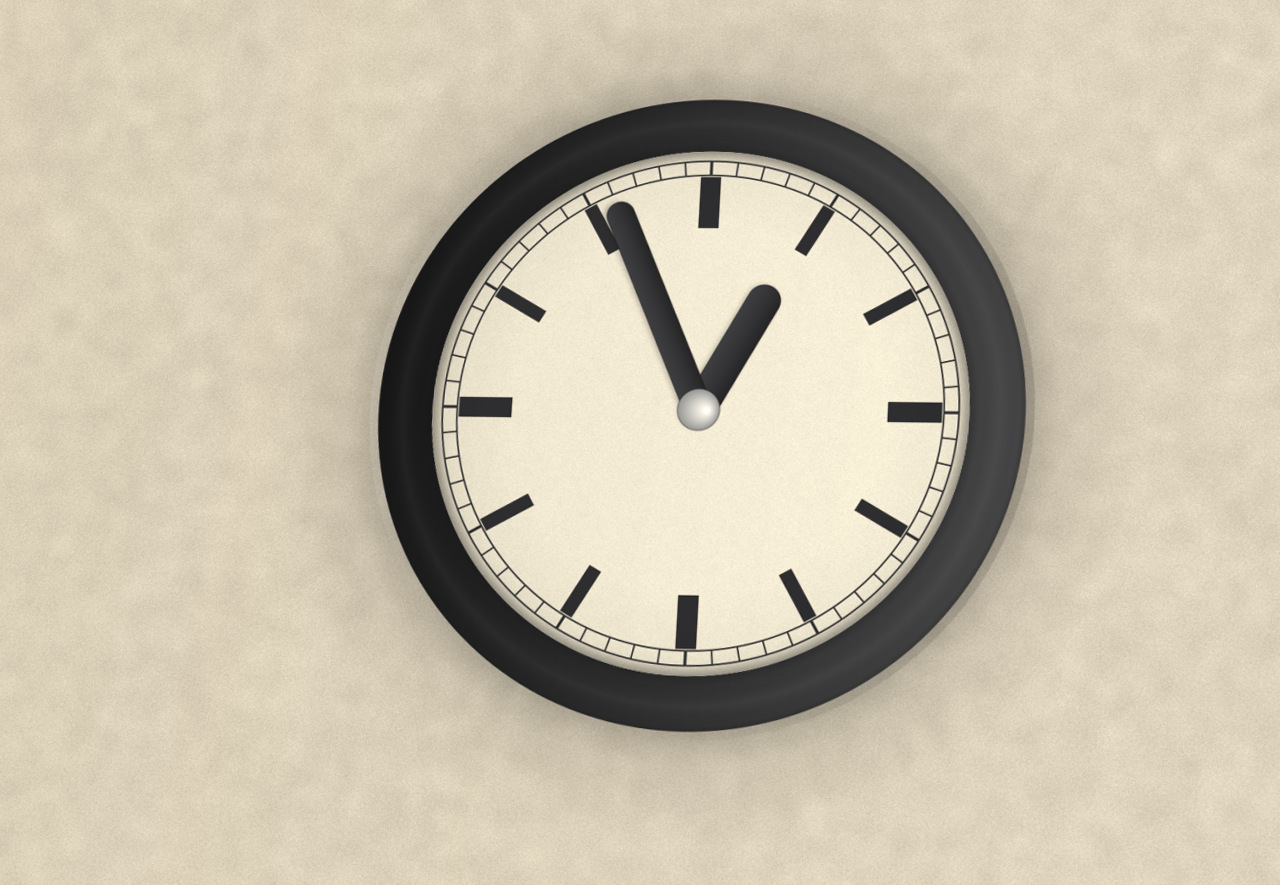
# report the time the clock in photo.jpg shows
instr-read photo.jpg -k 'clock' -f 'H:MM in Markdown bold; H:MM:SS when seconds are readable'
**12:56**
